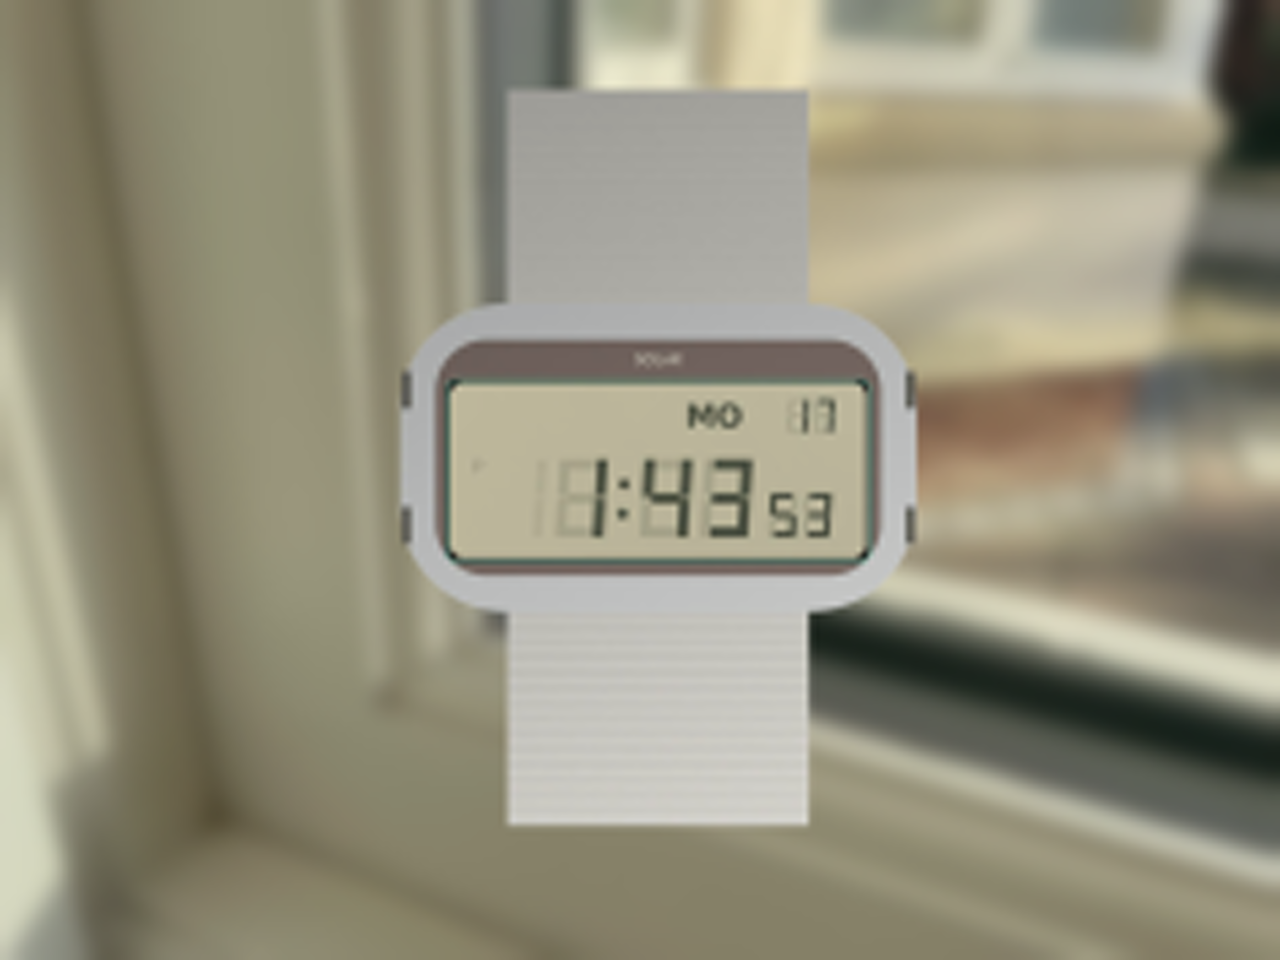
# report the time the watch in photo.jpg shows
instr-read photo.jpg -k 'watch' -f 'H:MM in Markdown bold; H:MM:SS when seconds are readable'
**1:43:53**
